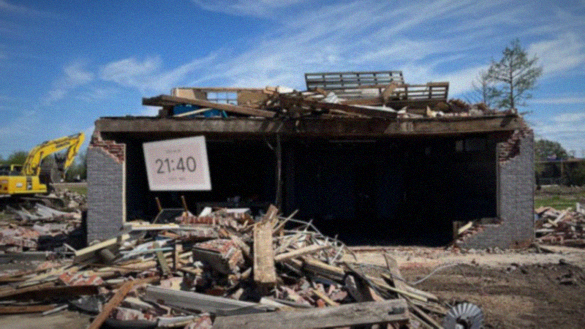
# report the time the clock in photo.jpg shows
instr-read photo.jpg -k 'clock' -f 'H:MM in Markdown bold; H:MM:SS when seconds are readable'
**21:40**
